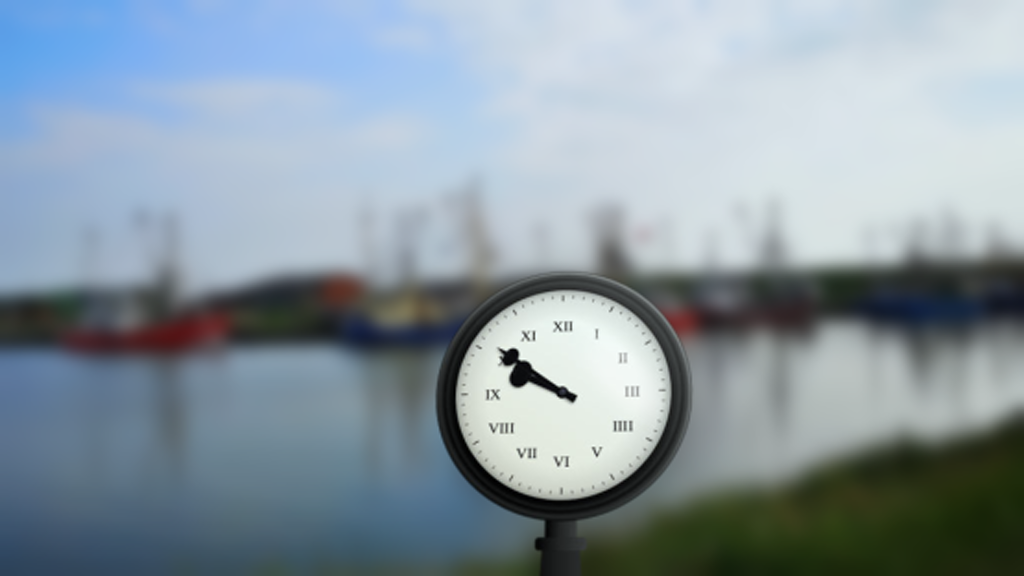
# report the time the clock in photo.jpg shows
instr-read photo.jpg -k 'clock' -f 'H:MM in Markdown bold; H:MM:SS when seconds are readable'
**9:51**
